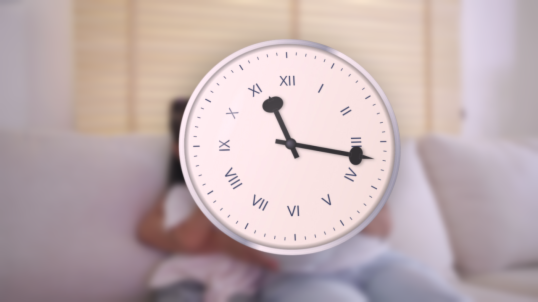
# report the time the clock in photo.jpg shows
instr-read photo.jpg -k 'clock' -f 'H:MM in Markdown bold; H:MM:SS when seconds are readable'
**11:17**
